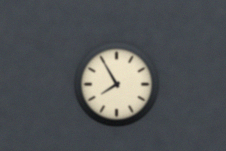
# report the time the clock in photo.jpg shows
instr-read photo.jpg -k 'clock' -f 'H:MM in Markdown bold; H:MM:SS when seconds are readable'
**7:55**
